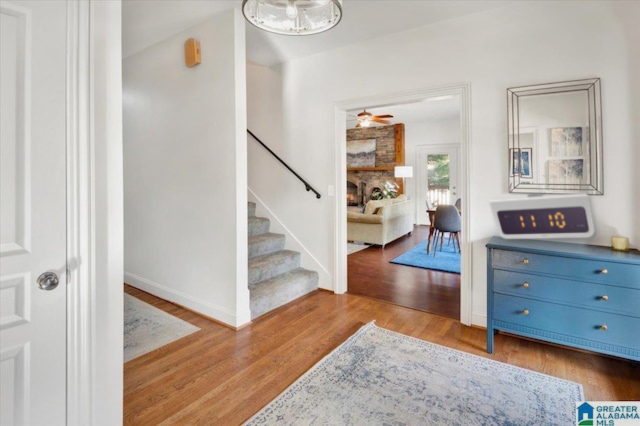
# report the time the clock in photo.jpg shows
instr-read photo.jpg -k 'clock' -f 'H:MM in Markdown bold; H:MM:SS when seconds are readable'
**11:10**
